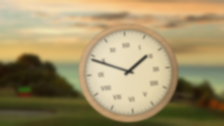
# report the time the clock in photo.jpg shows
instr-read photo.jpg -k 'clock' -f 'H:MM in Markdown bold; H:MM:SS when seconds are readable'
**1:49**
